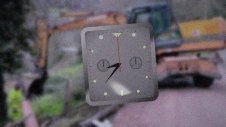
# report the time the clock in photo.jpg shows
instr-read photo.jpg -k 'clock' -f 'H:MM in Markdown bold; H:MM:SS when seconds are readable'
**8:37**
